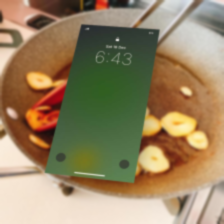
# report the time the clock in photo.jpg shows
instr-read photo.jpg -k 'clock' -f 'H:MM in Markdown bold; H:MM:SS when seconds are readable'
**6:43**
